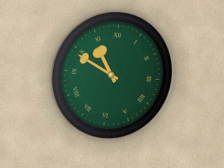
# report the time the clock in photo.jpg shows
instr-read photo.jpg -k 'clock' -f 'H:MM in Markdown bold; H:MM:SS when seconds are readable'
**10:49**
